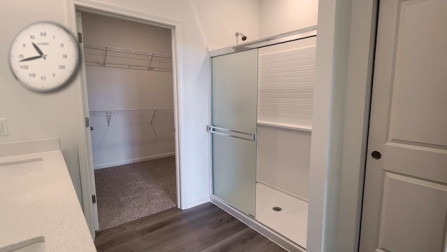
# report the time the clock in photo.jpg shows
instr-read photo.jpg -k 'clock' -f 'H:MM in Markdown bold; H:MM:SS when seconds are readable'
**10:43**
